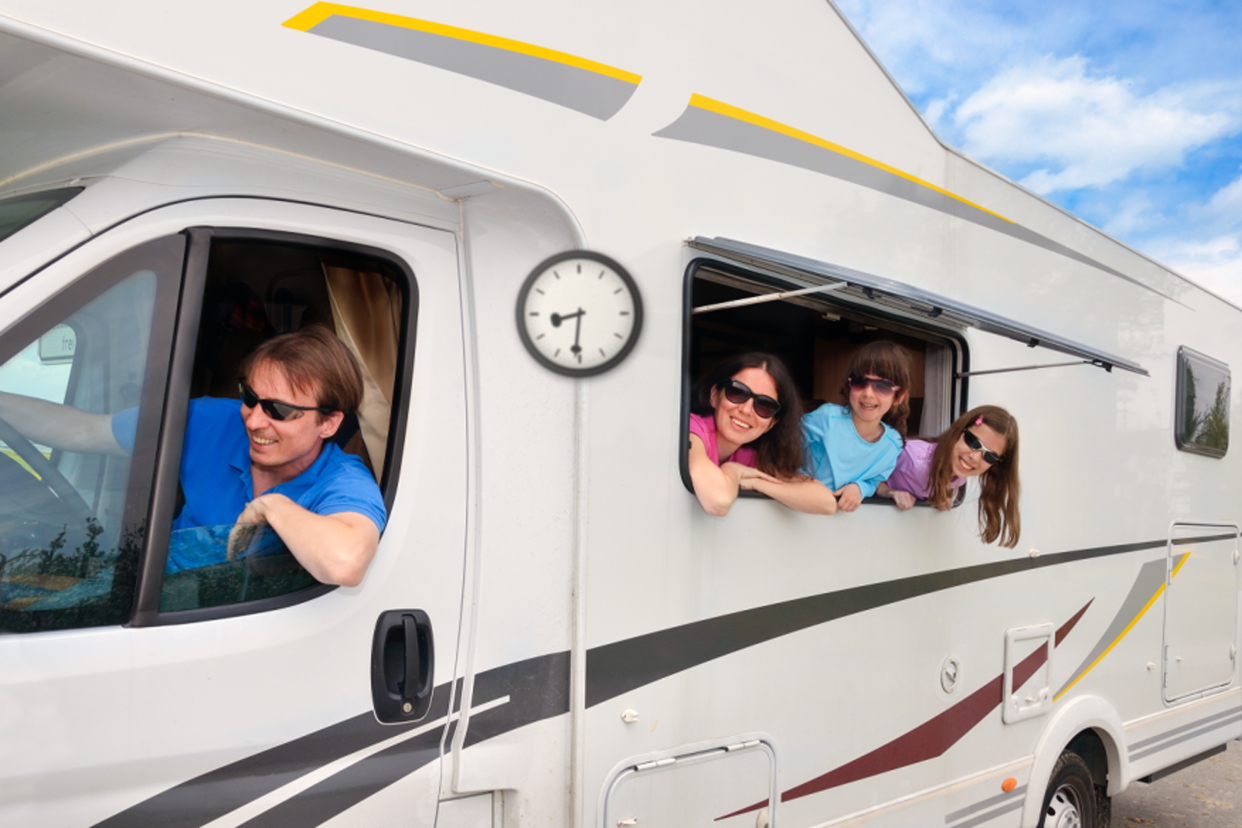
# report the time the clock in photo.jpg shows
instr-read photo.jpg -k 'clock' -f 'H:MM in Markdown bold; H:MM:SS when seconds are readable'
**8:31**
